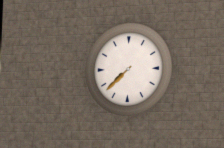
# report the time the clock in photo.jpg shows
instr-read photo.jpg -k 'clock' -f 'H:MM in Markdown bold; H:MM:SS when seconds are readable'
**7:38**
